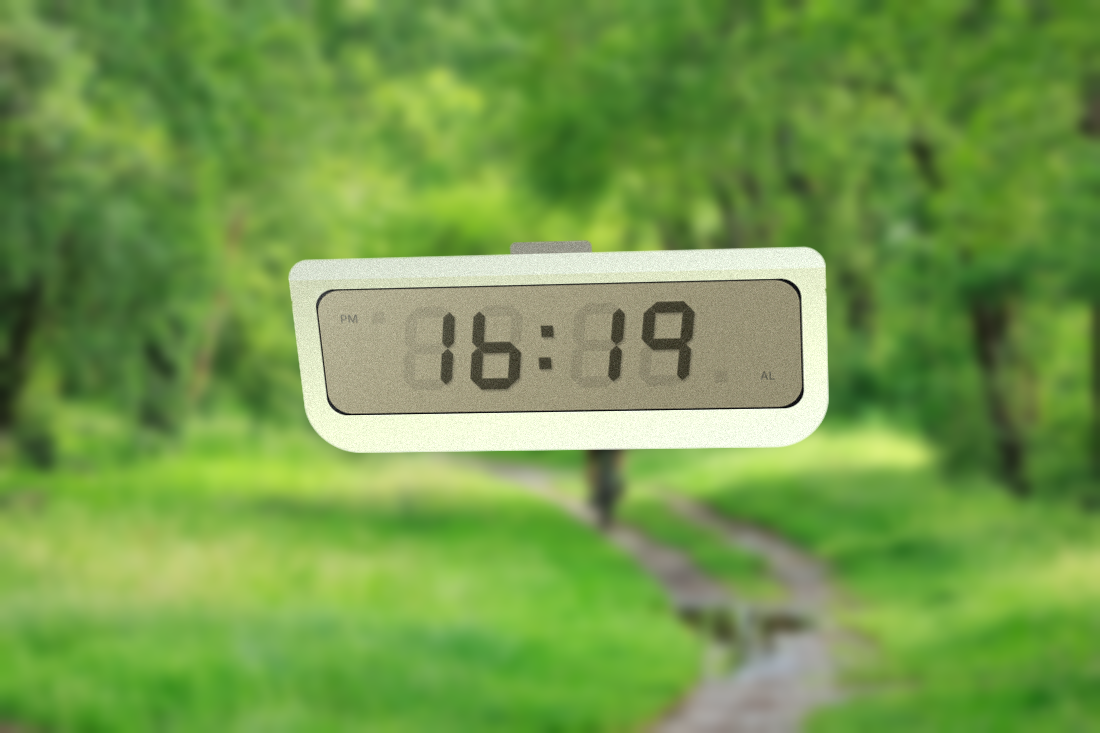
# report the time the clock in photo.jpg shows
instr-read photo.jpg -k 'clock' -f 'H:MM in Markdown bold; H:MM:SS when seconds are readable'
**16:19**
